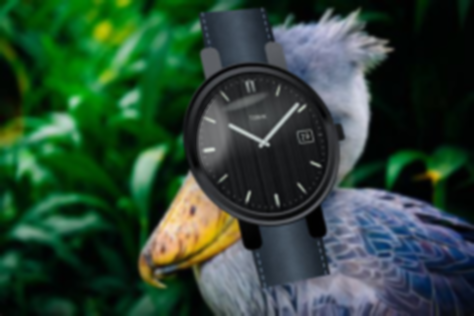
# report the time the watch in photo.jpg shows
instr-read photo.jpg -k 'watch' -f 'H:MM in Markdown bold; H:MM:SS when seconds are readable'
**10:09**
